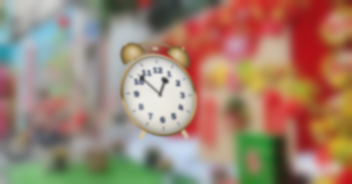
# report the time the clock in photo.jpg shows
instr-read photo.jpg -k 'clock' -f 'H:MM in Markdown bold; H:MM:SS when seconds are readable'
**12:52**
